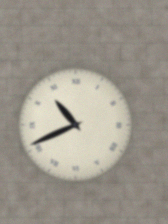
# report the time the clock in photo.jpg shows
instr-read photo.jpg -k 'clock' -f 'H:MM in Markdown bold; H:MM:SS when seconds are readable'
**10:41**
